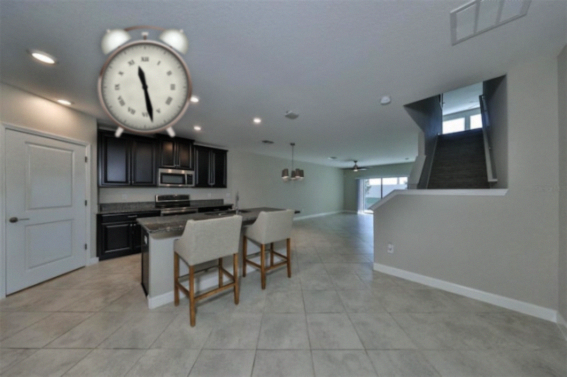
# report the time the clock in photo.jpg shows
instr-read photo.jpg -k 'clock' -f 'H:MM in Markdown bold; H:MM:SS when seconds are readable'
**11:28**
